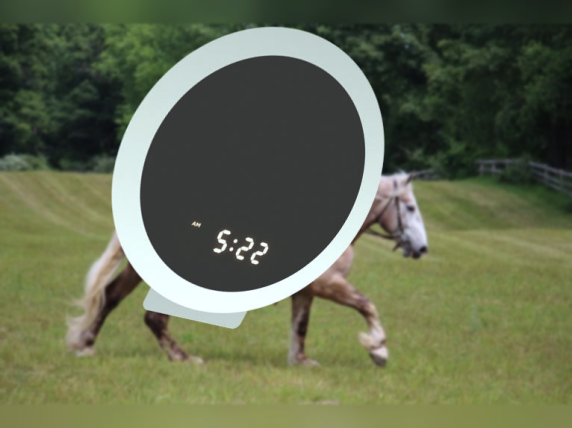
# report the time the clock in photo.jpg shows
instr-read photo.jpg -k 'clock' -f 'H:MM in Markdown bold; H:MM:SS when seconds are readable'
**5:22**
